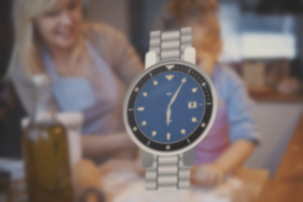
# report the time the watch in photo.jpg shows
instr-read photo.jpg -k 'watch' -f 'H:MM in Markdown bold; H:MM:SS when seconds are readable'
**6:05**
